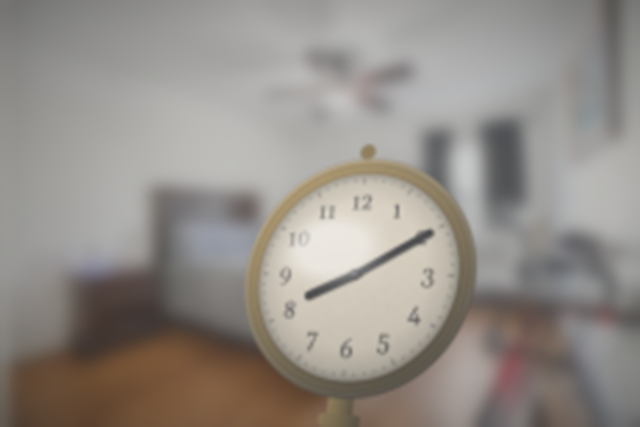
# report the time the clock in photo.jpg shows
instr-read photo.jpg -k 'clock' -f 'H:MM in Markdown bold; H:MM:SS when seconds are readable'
**8:10**
